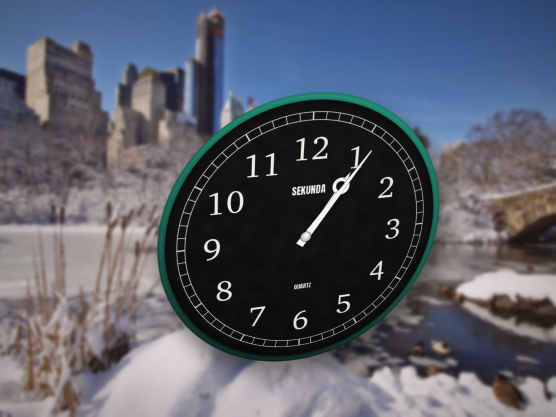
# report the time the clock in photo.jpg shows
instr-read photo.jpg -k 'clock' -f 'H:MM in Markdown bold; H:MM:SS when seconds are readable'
**1:06**
